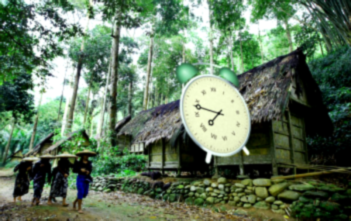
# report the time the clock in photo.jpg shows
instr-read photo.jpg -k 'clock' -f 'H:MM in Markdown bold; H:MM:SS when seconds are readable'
**7:48**
